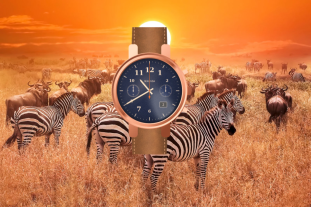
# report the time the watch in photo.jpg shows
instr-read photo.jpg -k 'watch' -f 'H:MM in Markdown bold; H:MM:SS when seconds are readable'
**10:40**
